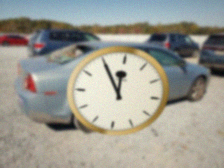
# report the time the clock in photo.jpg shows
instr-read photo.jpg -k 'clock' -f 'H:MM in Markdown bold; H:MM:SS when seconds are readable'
**11:55**
